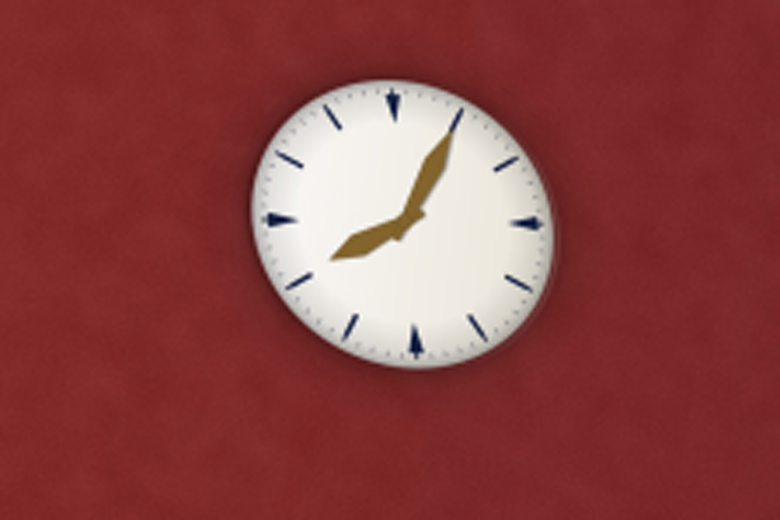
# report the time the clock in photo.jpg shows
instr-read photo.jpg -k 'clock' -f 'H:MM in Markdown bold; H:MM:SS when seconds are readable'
**8:05**
